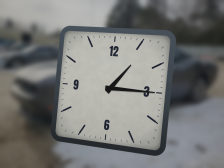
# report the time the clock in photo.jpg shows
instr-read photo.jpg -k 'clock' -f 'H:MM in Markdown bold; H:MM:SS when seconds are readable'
**1:15**
